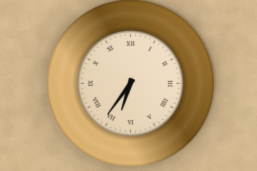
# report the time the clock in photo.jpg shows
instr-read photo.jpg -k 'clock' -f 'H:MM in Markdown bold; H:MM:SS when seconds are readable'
**6:36**
